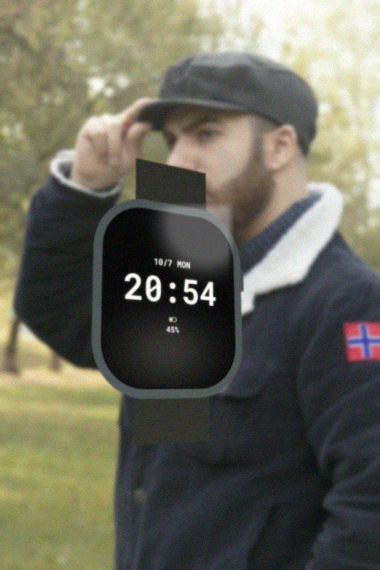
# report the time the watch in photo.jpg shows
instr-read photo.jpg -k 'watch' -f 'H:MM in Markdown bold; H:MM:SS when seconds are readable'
**20:54**
